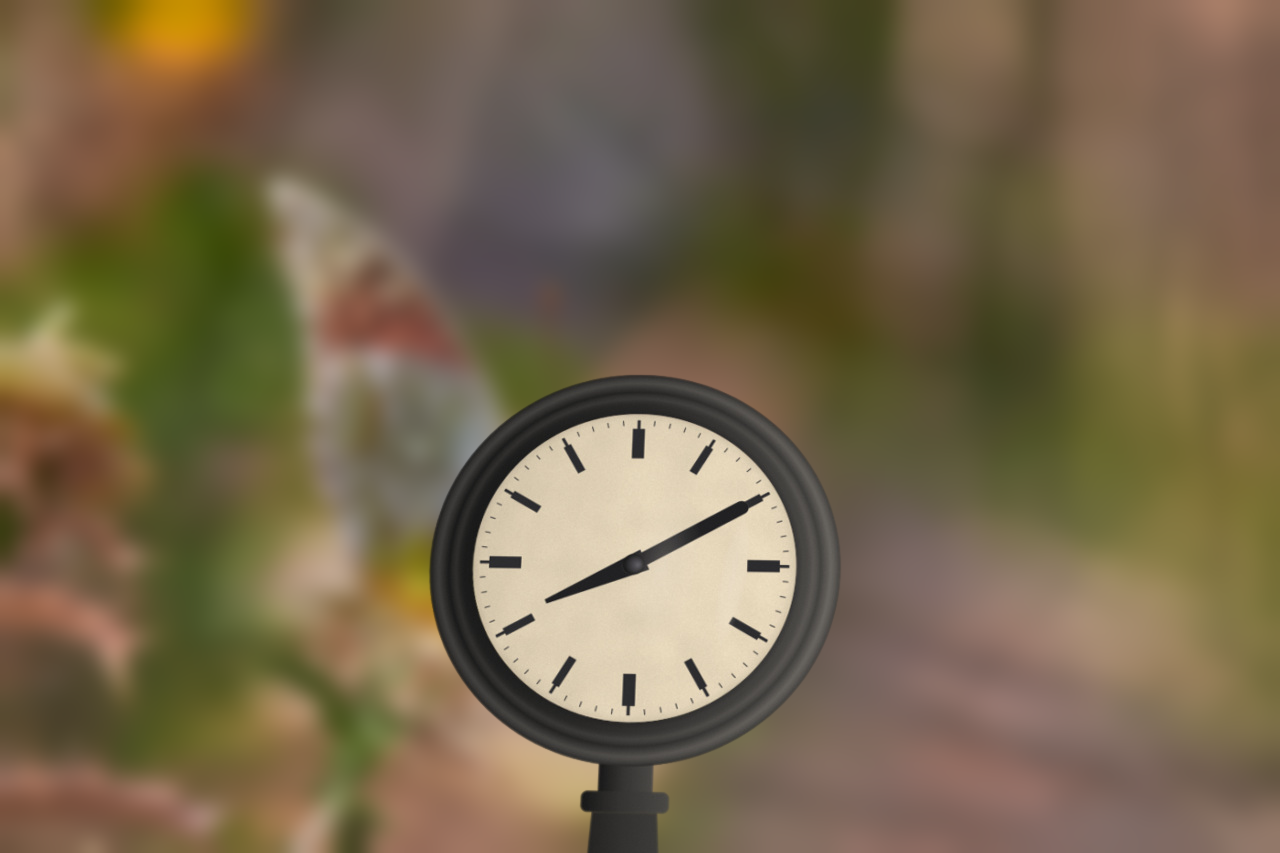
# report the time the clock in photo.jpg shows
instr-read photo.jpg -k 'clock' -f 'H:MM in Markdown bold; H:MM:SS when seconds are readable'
**8:10**
